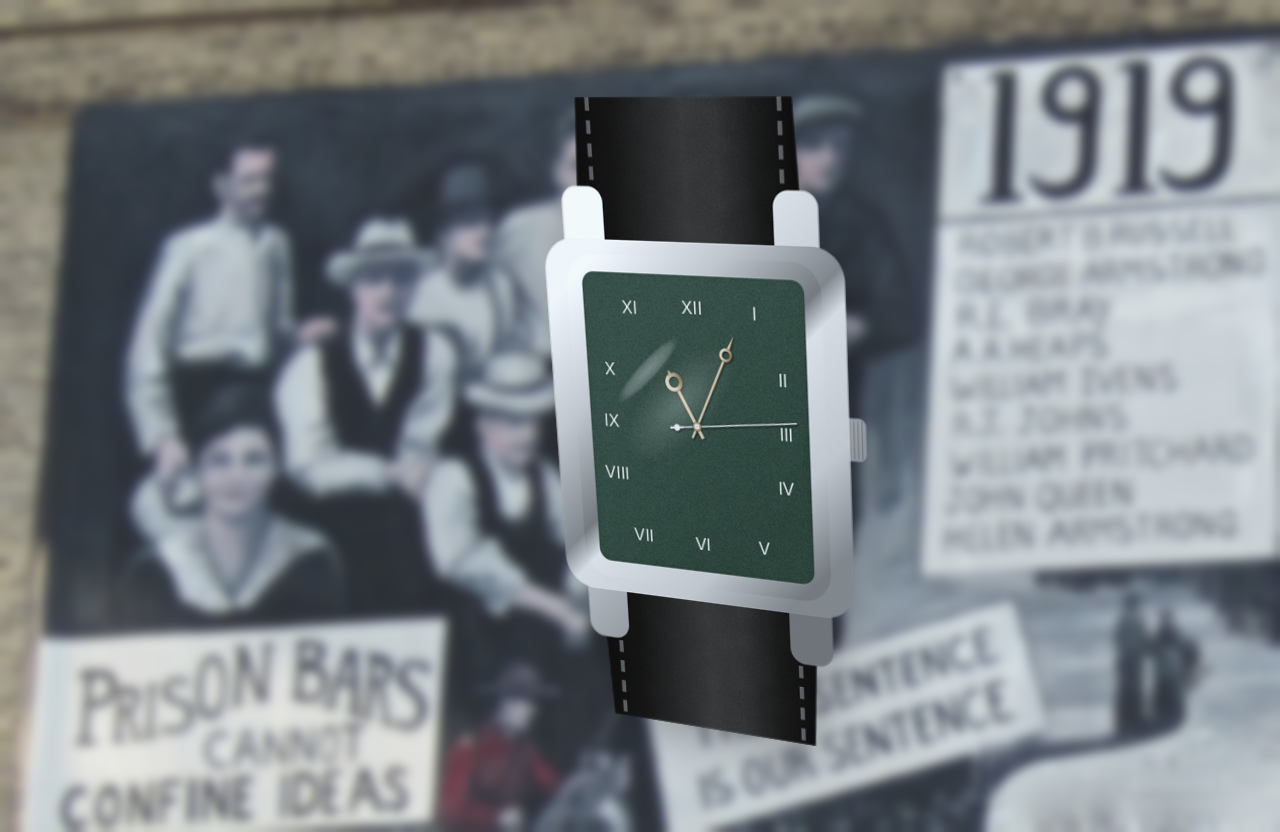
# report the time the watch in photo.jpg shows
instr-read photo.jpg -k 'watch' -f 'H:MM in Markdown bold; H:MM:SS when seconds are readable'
**11:04:14**
